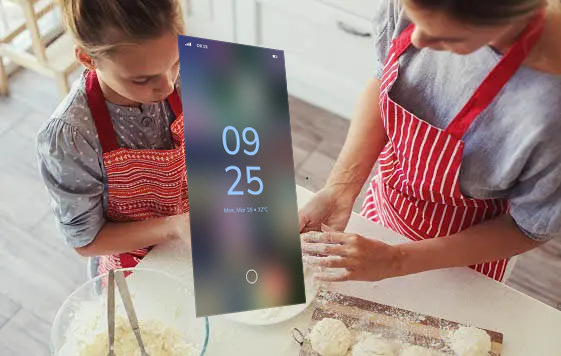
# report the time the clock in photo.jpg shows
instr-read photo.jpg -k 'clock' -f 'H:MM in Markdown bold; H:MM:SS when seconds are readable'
**9:25**
